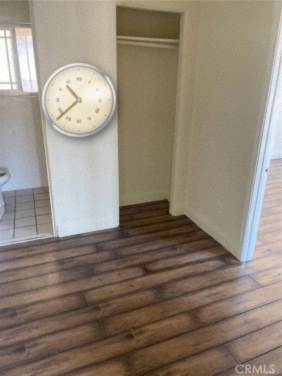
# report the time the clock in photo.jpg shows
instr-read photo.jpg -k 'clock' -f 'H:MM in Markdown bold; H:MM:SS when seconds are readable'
**10:38**
